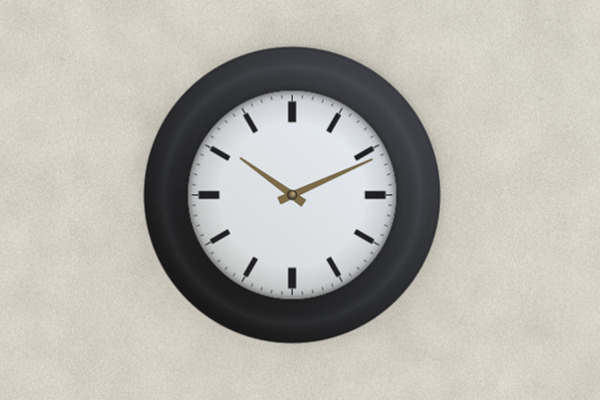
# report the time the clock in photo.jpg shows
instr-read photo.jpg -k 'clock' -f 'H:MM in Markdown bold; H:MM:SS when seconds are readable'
**10:11**
